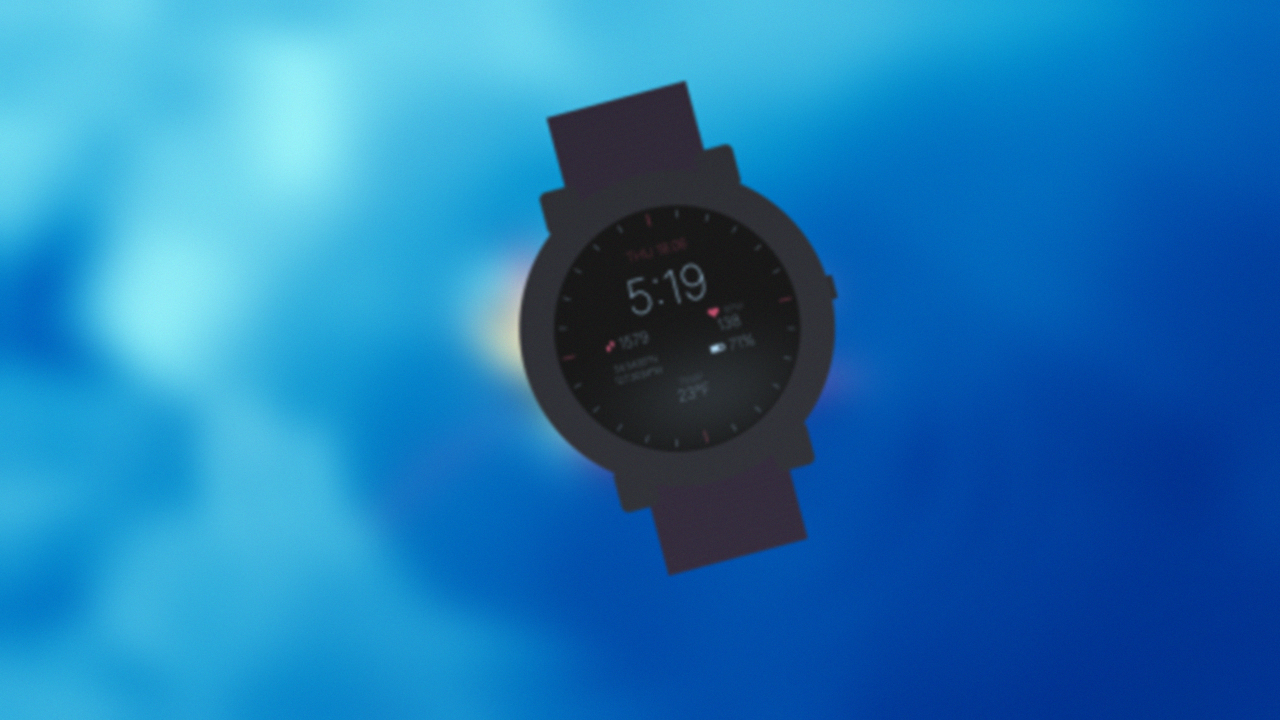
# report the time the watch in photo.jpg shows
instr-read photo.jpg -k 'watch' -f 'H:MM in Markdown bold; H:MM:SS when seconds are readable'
**5:19**
